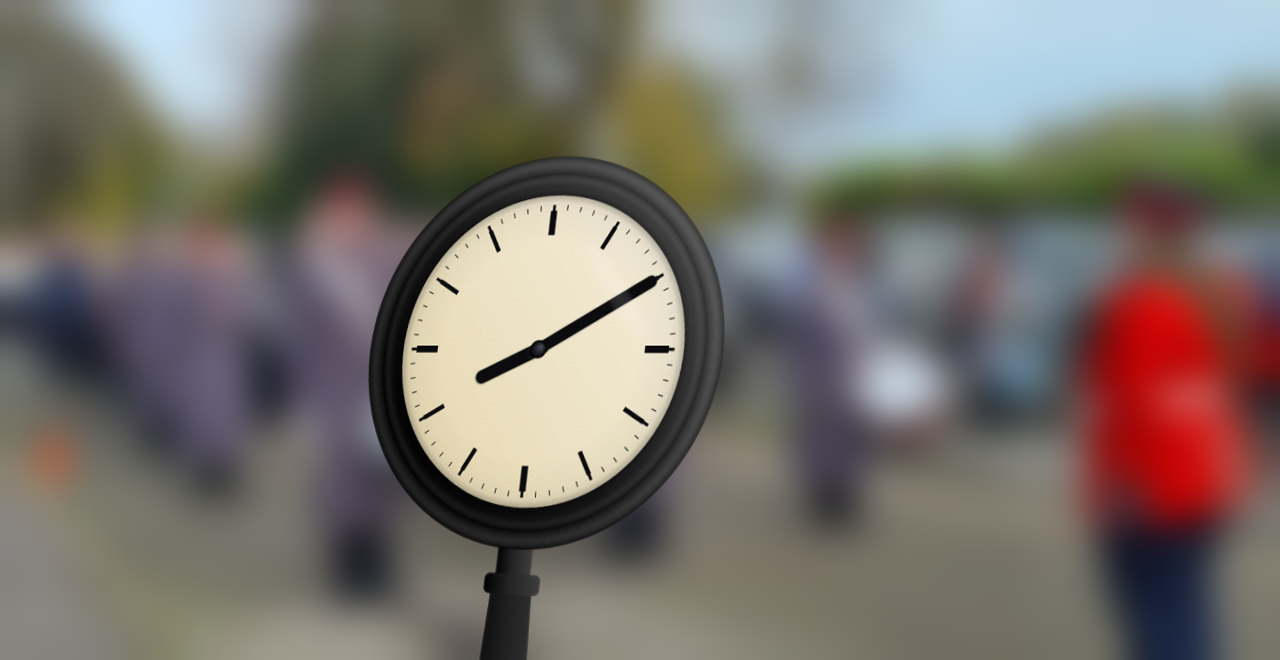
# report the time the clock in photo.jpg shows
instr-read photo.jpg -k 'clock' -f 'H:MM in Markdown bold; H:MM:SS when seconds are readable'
**8:10**
